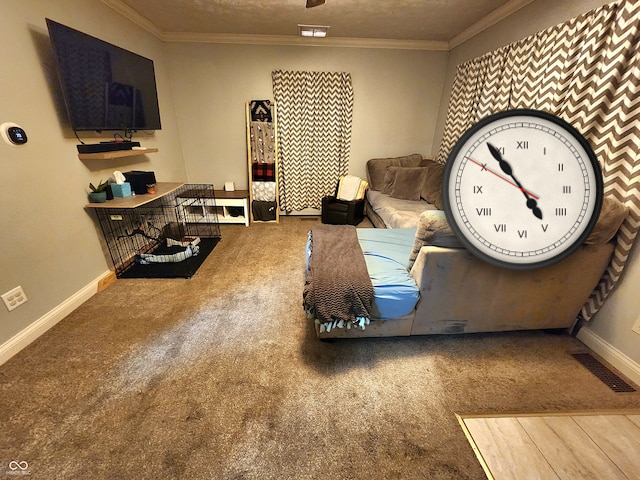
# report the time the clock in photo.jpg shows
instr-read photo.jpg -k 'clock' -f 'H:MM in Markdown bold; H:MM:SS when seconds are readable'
**4:53:50**
